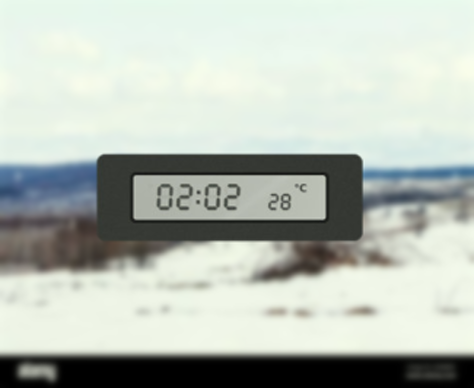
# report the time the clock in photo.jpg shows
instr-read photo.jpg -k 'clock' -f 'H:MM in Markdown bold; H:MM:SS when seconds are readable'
**2:02**
